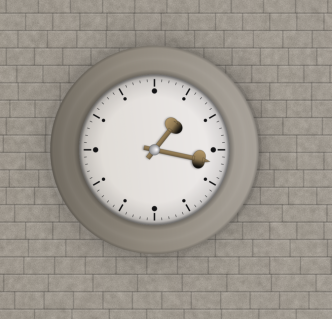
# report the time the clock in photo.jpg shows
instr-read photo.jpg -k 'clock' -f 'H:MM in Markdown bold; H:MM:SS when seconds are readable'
**1:17**
